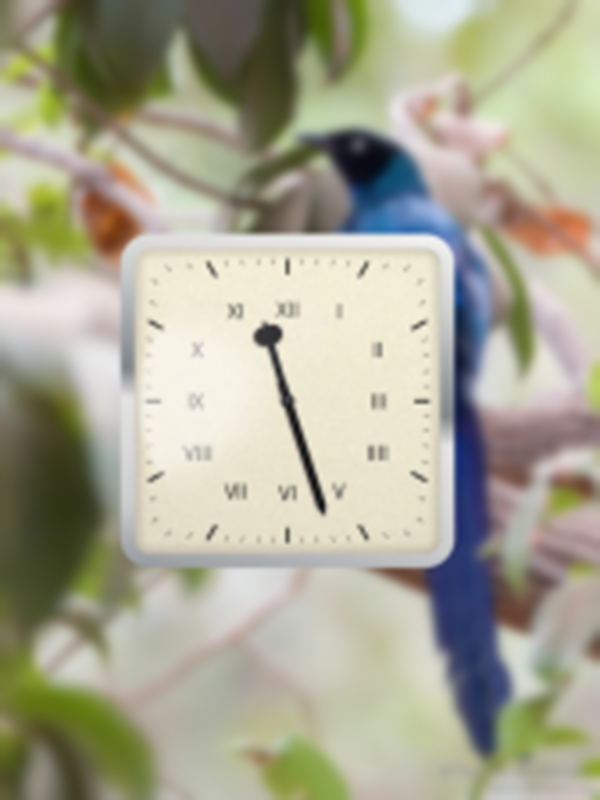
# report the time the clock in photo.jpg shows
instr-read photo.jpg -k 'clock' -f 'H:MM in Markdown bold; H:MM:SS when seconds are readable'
**11:27**
